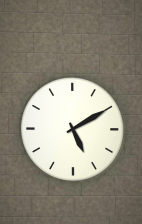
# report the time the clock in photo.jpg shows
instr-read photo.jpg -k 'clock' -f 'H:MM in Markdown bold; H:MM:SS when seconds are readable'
**5:10**
